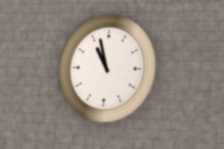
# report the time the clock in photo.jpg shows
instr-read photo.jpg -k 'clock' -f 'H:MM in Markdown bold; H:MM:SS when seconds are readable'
**10:57**
